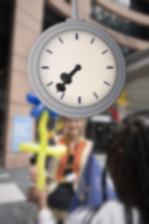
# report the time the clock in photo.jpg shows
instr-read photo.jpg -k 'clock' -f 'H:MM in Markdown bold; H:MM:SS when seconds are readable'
**7:37**
